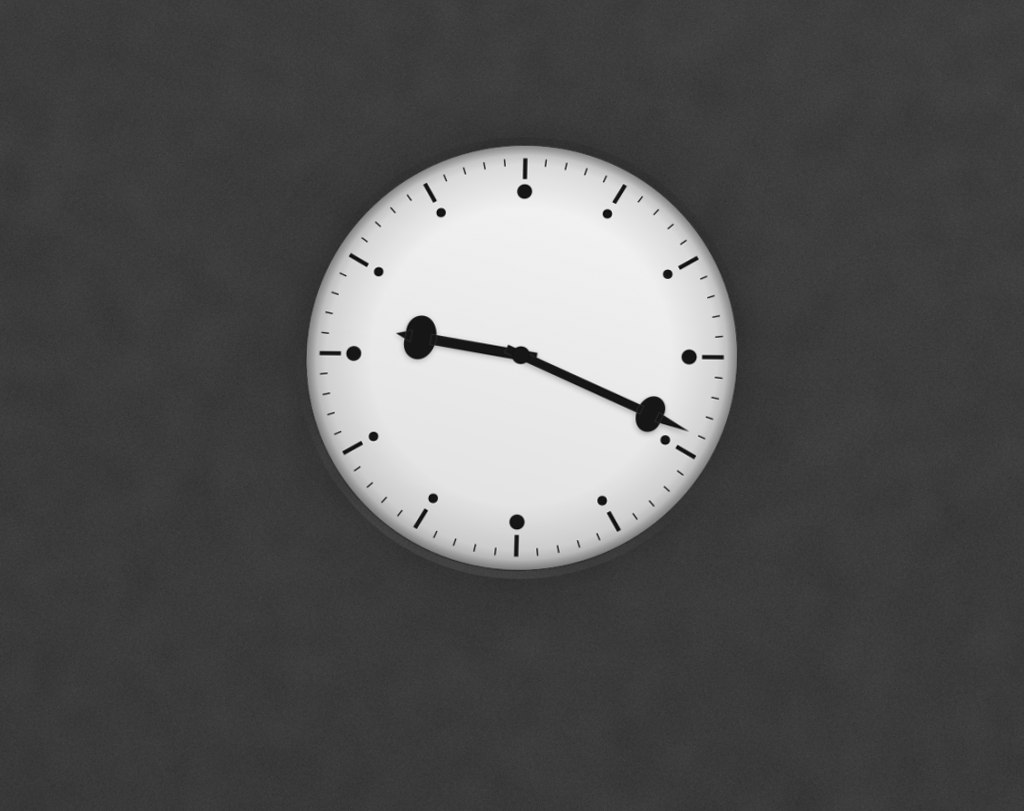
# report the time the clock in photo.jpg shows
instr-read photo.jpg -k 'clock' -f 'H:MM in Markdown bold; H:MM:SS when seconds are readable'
**9:19**
